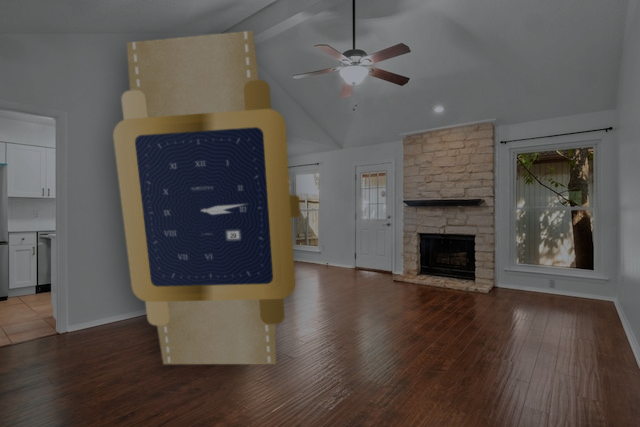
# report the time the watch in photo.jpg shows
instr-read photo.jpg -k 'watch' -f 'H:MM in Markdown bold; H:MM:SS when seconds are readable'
**3:14**
